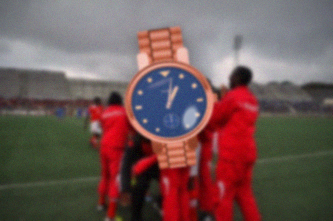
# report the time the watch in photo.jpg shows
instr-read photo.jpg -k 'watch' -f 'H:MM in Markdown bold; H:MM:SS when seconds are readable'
**1:02**
